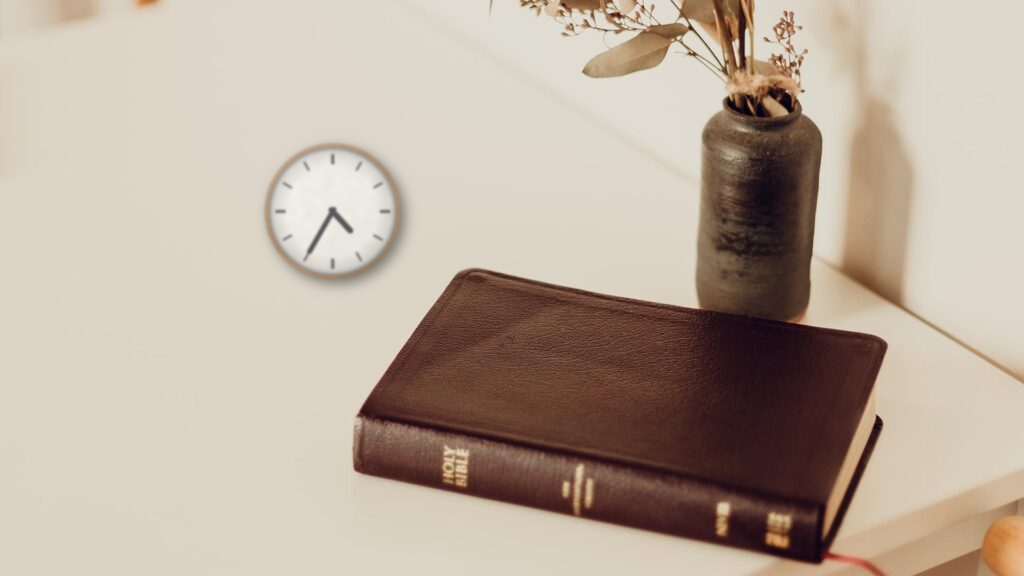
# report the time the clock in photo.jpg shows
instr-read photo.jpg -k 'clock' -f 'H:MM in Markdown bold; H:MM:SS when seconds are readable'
**4:35**
